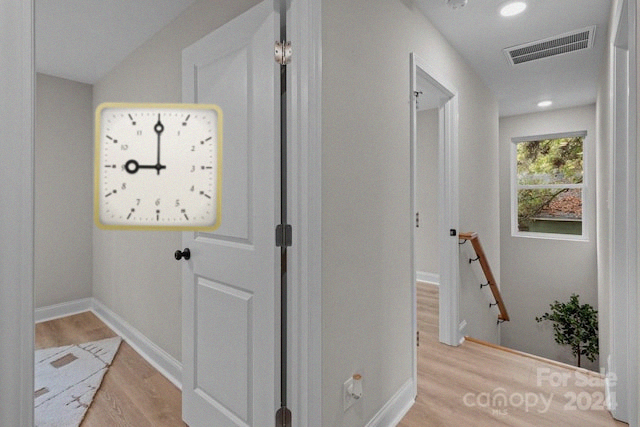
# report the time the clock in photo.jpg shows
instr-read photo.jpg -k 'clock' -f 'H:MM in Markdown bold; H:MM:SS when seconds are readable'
**9:00**
